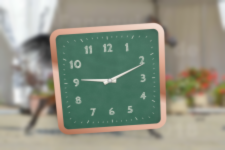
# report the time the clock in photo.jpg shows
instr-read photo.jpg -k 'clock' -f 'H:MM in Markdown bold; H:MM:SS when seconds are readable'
**9:11**
